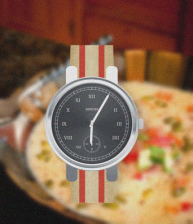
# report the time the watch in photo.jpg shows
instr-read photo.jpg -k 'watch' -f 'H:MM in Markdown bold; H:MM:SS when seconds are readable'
**6:05**
